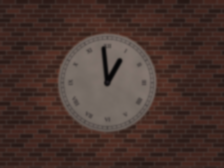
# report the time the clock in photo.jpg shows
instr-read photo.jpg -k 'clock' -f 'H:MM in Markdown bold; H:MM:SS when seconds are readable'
**12:59**
